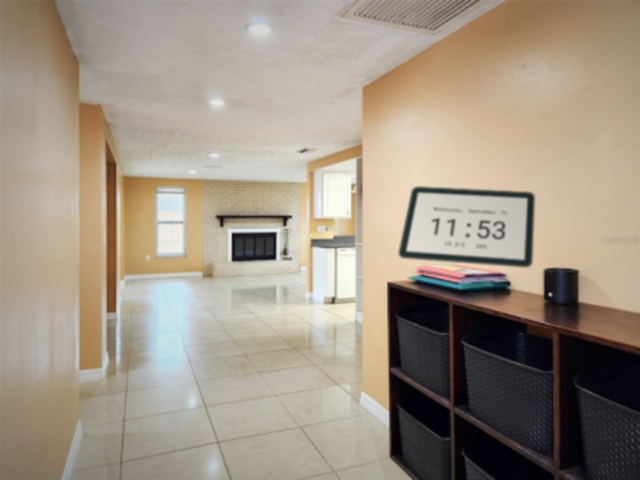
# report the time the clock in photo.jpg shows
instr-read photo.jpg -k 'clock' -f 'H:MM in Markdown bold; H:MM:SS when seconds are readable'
**11:53**
